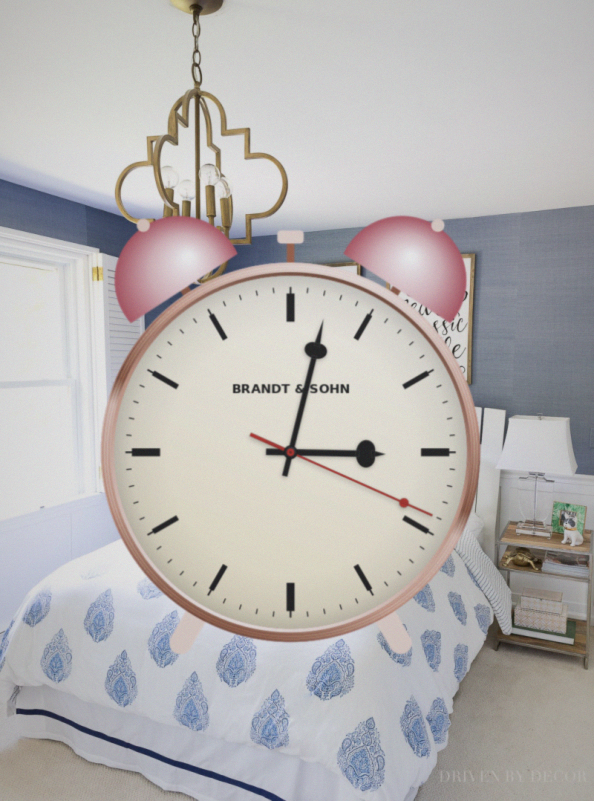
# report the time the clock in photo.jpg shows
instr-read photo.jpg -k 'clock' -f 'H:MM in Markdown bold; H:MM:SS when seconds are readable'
**3:02:19**
